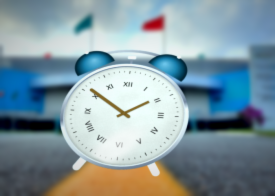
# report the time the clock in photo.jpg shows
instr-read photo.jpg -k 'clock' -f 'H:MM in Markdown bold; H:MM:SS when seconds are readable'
**1:51**
